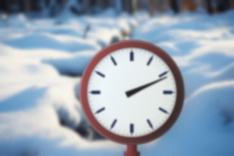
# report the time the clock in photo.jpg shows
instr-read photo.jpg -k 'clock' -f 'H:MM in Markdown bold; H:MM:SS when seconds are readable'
**2:11**
